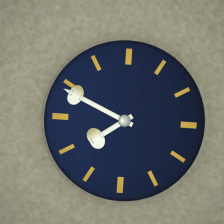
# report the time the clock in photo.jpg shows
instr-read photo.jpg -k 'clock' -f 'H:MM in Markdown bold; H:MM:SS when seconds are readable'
**7:49**
